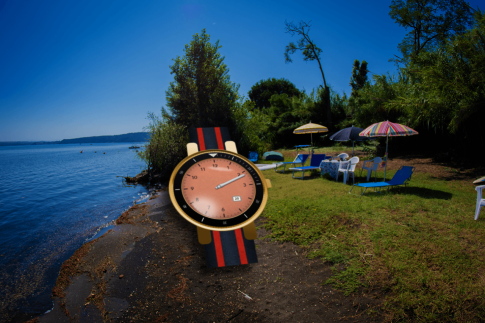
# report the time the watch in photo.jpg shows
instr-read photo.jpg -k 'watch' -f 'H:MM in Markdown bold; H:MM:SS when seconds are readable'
**2:11**
